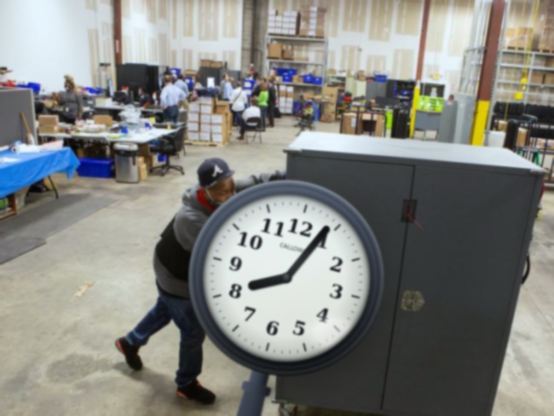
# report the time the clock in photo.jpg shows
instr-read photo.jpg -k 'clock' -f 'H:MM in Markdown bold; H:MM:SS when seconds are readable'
**8:04**
